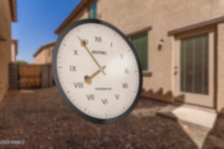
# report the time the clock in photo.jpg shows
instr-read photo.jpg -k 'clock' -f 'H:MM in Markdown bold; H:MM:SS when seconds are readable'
**7:54**
